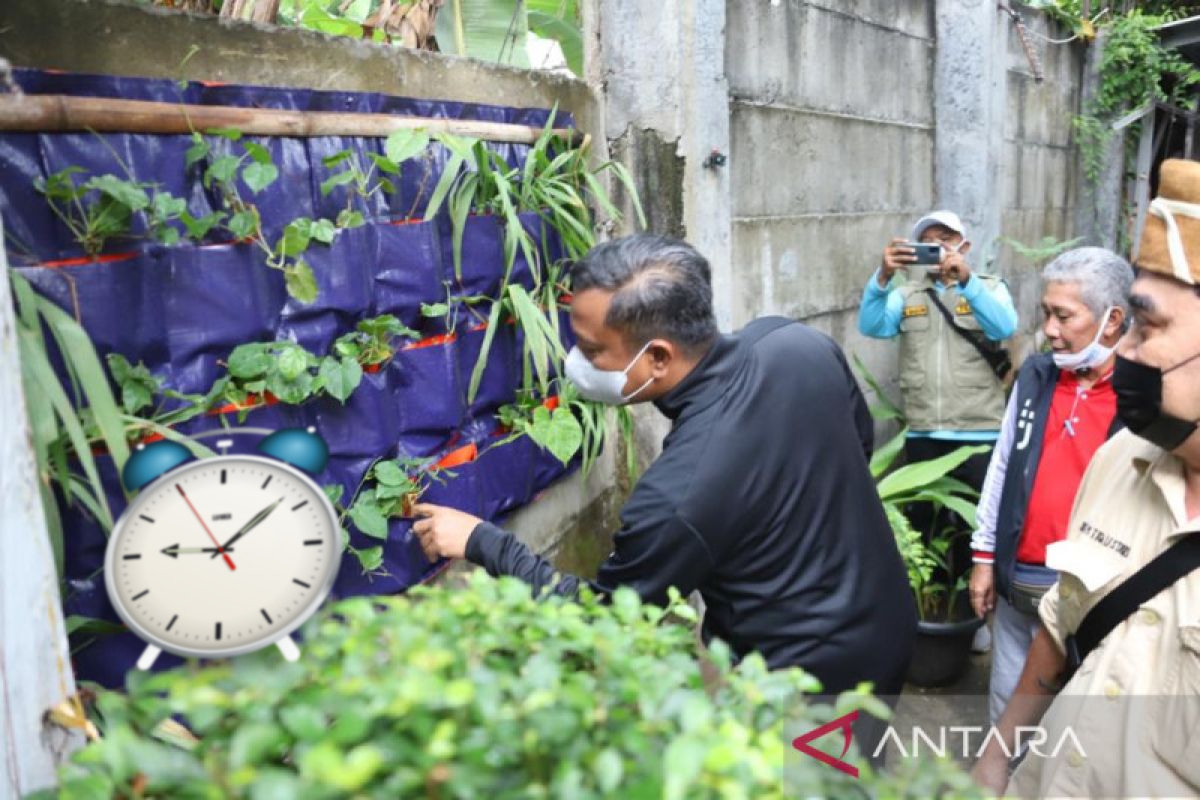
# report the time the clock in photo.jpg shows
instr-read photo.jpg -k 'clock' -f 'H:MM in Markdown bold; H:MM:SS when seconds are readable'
**9:07:55**
